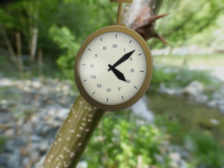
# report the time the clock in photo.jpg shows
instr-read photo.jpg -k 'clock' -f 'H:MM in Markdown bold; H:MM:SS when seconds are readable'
**4:08**
